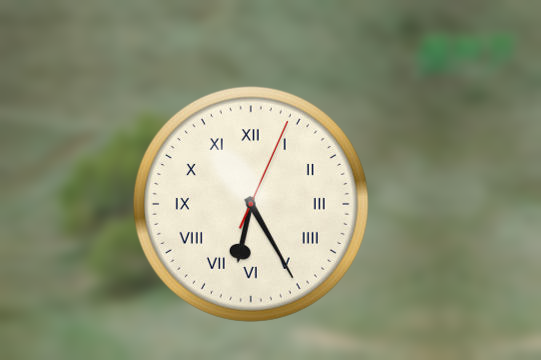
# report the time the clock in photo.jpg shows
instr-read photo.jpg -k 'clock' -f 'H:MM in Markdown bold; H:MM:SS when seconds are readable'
**6:25:04**
